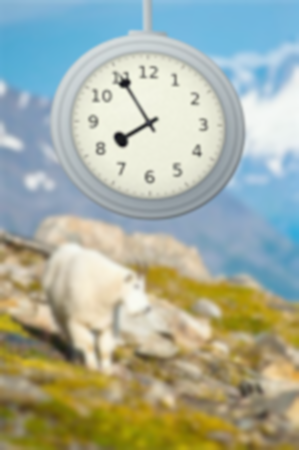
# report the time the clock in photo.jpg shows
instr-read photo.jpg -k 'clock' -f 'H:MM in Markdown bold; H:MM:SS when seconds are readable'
**7:55**
